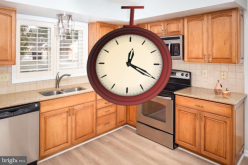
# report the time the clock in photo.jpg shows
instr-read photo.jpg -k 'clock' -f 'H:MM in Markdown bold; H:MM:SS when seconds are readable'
**12:20**
